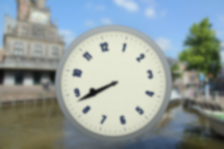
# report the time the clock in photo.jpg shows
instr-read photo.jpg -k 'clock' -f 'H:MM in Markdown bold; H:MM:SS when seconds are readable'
**8:43**
